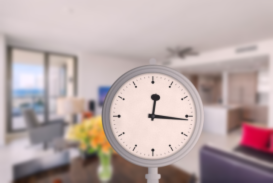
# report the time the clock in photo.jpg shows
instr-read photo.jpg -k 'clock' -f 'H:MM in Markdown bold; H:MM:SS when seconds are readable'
**12:16**
